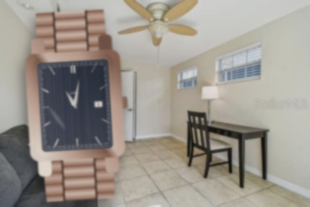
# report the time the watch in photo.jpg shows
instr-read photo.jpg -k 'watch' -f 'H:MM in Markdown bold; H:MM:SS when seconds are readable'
**11:02**
